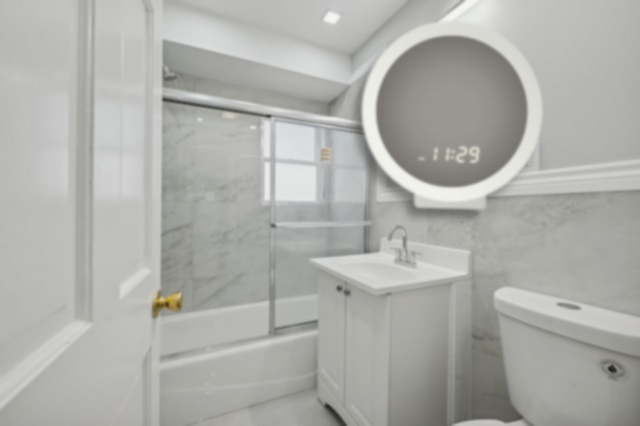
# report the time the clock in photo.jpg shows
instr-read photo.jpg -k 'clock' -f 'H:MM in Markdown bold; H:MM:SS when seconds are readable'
**11:29**
